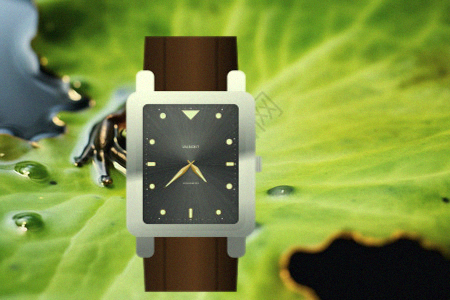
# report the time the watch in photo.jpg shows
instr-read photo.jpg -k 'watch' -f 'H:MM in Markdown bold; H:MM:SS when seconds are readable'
**4:38**
